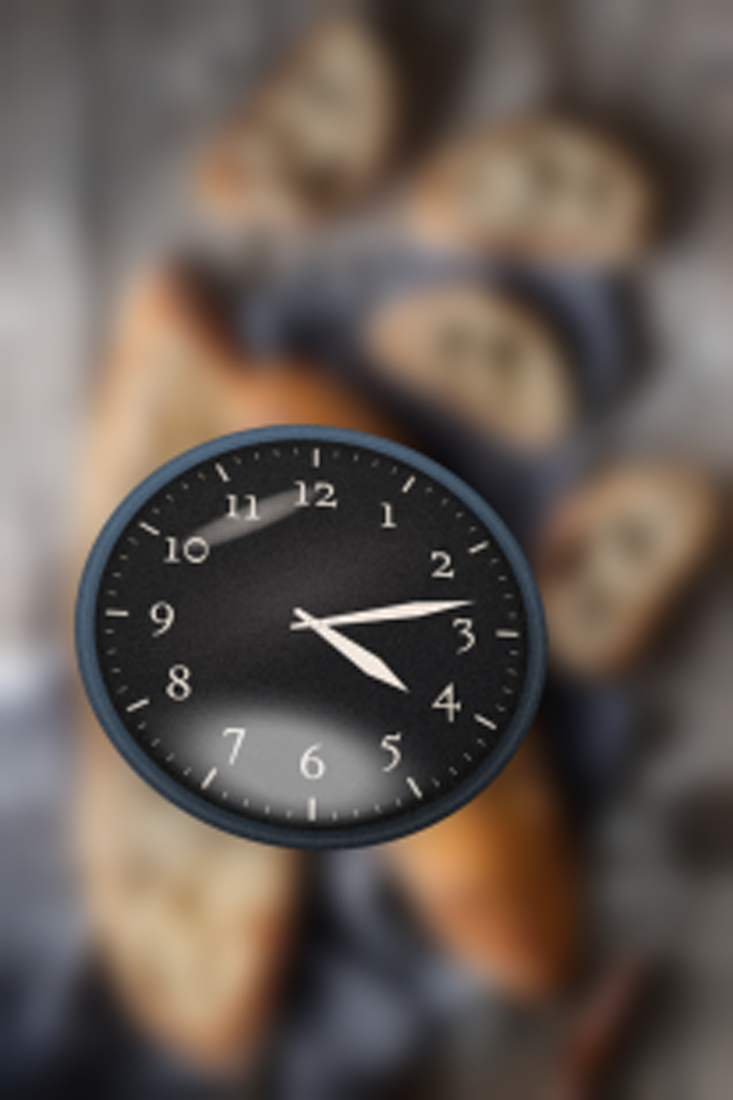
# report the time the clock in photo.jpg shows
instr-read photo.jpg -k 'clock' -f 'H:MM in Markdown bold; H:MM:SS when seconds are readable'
**4:13**
